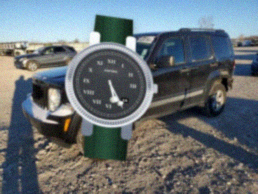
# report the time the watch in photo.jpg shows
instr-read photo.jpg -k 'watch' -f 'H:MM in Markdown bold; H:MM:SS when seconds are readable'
**5:25**
